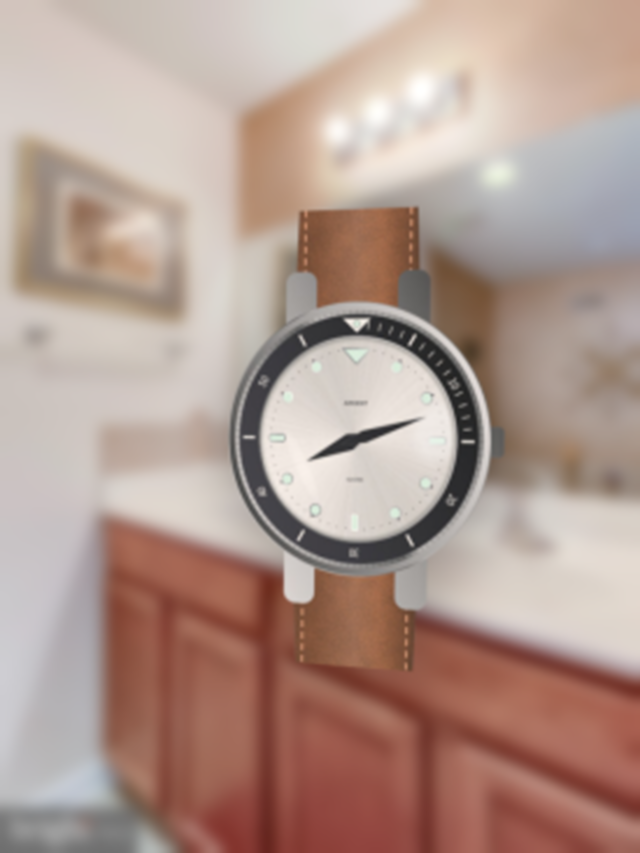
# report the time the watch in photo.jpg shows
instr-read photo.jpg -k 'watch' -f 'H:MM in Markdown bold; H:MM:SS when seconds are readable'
**8:12**
